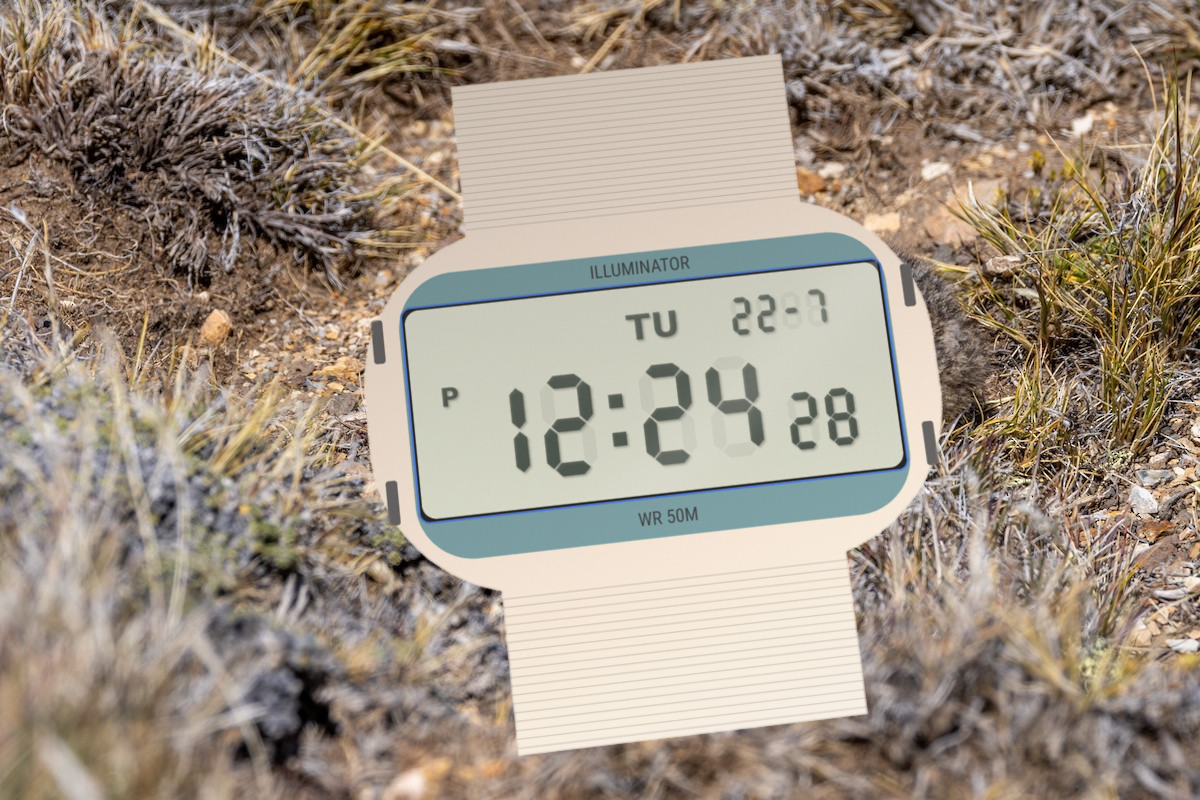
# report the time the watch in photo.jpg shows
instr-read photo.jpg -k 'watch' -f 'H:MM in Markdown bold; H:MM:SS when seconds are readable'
**12:24:28**
